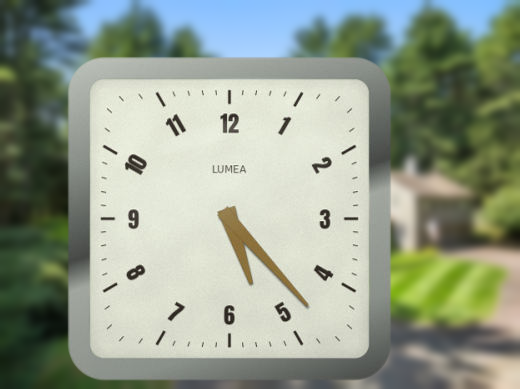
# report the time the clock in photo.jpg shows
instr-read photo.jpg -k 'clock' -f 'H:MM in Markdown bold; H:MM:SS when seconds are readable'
**5:23**
